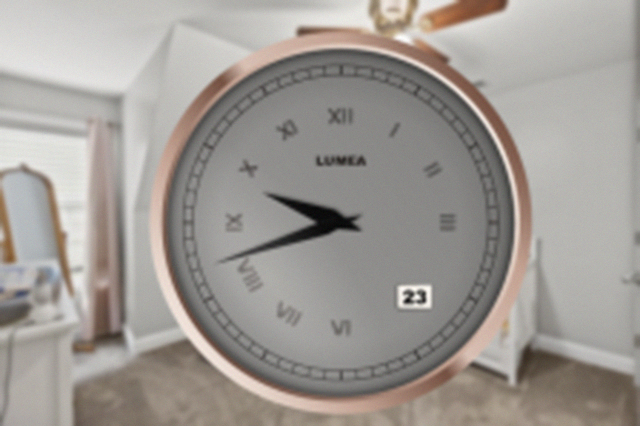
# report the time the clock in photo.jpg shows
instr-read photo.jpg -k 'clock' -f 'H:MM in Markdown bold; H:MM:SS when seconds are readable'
**9:42**
